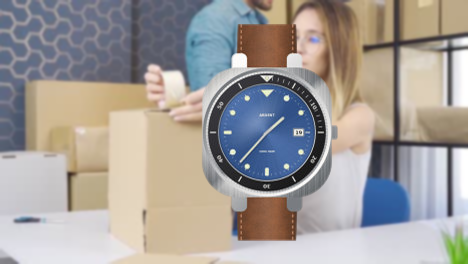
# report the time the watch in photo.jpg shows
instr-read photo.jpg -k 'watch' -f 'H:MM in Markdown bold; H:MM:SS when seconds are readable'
**1:37**
